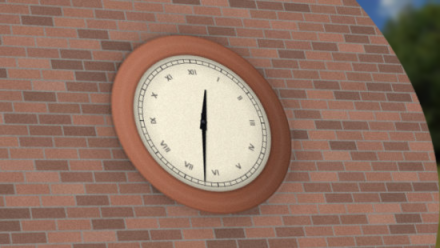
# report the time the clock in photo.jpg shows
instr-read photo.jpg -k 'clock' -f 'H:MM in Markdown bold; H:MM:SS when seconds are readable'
**12:32**
